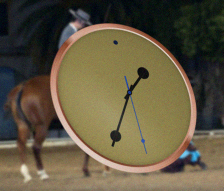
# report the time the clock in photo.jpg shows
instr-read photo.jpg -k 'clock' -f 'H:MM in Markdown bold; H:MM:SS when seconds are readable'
**1:35:30**
